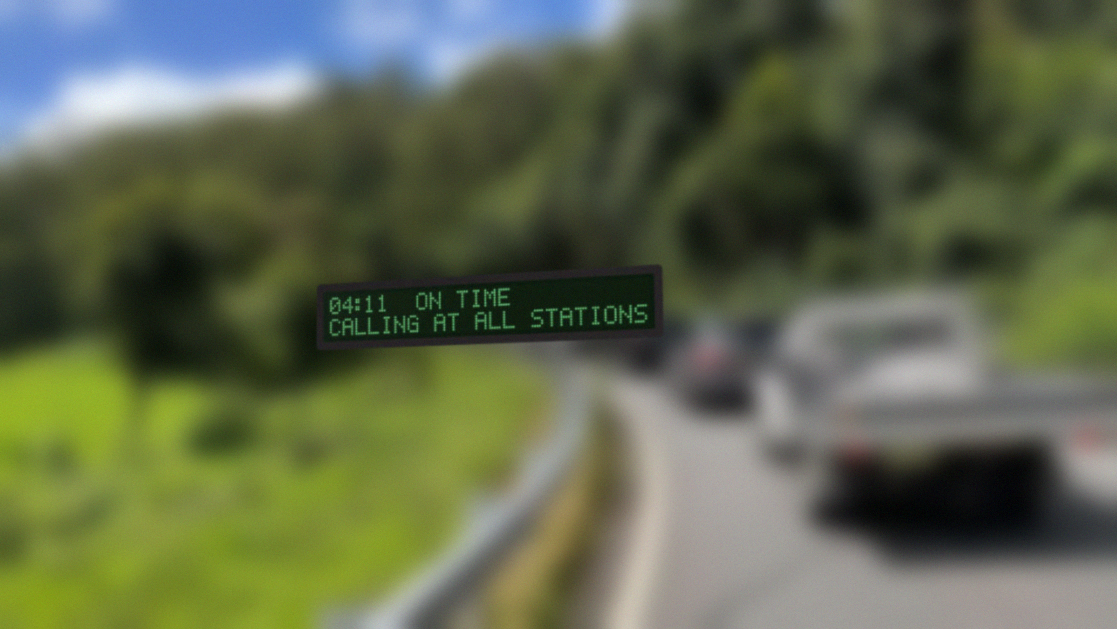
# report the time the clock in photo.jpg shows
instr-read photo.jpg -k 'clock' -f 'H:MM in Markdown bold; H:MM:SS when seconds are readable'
**4:11**
